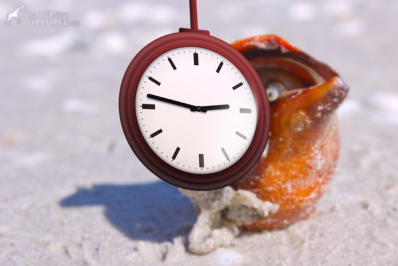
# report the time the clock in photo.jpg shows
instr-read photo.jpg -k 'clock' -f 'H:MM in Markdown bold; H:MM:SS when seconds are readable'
**2:47**
